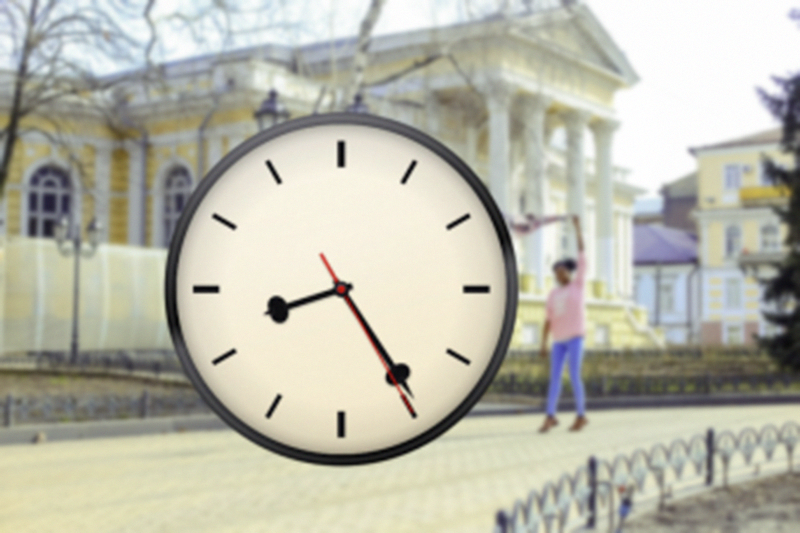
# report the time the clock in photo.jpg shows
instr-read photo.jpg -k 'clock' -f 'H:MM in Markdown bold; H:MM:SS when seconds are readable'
**8:24:25**
